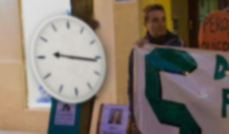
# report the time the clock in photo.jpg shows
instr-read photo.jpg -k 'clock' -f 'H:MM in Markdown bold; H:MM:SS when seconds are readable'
**9:16**
